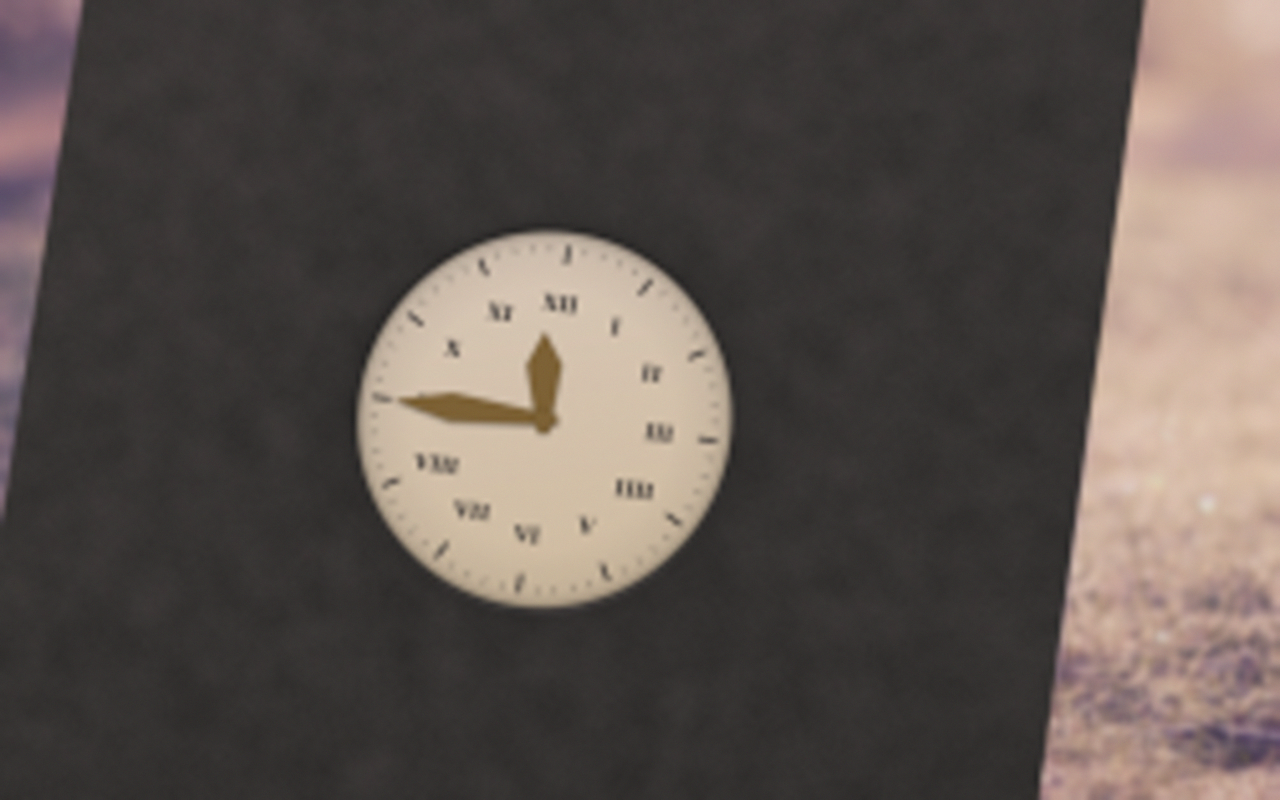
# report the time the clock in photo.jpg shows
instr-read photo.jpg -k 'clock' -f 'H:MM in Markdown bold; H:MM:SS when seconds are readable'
**11:45**
